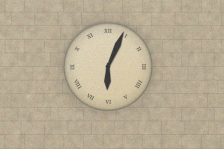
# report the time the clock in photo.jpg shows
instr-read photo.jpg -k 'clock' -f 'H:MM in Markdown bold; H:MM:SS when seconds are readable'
**6:04**
